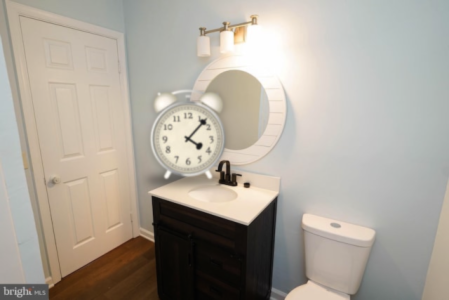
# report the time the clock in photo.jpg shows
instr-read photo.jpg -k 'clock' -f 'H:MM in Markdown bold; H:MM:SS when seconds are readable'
**4:07**
